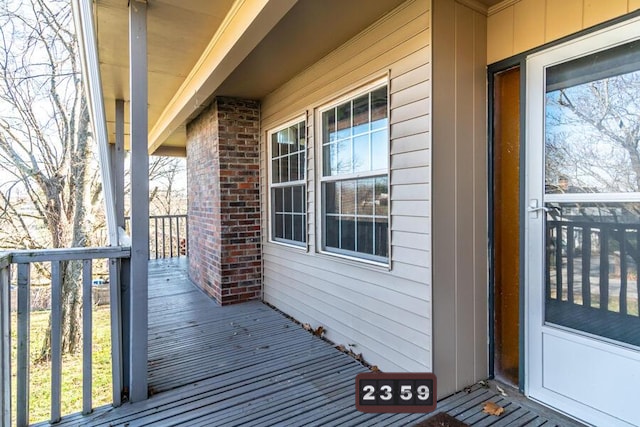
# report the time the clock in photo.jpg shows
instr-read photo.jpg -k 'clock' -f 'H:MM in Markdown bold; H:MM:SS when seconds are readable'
**23:59**
